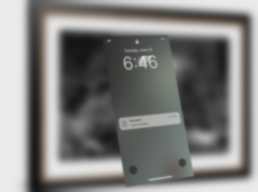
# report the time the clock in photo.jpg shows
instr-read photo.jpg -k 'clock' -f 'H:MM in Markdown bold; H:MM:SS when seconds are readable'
**6:46**
